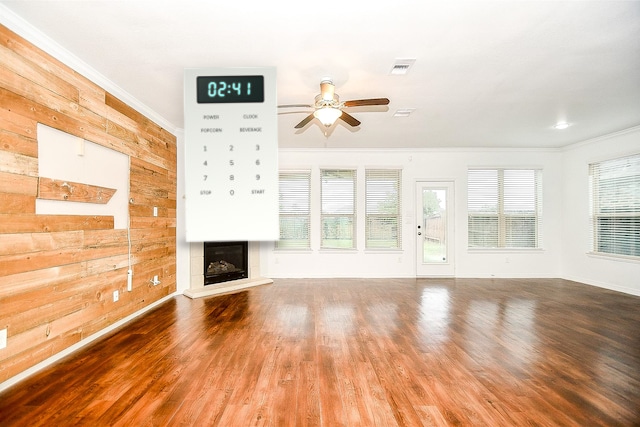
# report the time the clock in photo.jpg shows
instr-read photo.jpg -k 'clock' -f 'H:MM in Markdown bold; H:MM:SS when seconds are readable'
**2:41**
